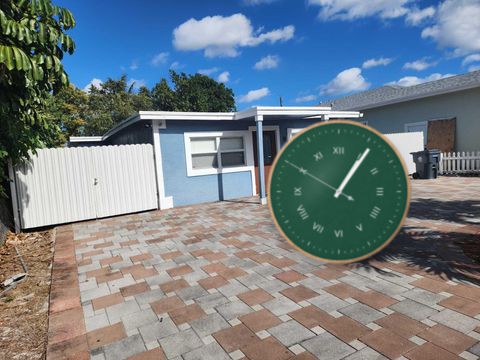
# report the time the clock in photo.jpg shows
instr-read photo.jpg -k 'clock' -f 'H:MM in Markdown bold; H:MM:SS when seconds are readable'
**1:05:50**
